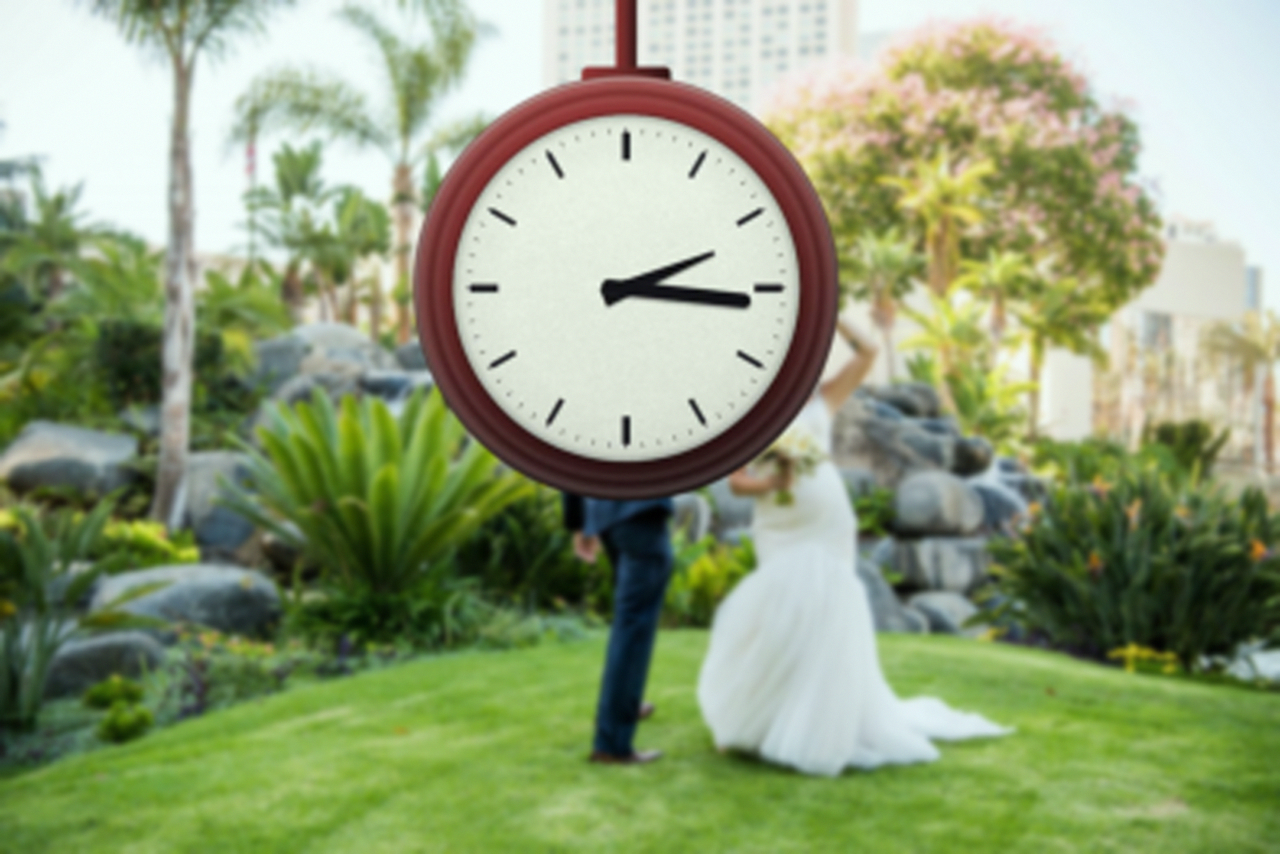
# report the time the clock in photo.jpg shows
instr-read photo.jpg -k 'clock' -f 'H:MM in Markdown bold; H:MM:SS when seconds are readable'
**2:16**
